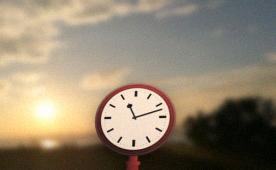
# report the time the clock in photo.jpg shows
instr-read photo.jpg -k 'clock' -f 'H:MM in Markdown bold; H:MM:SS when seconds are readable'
**11:12**
